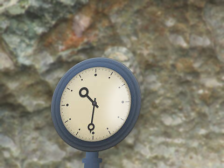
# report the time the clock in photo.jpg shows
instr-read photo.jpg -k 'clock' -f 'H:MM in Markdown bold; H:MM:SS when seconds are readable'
**10:31**
